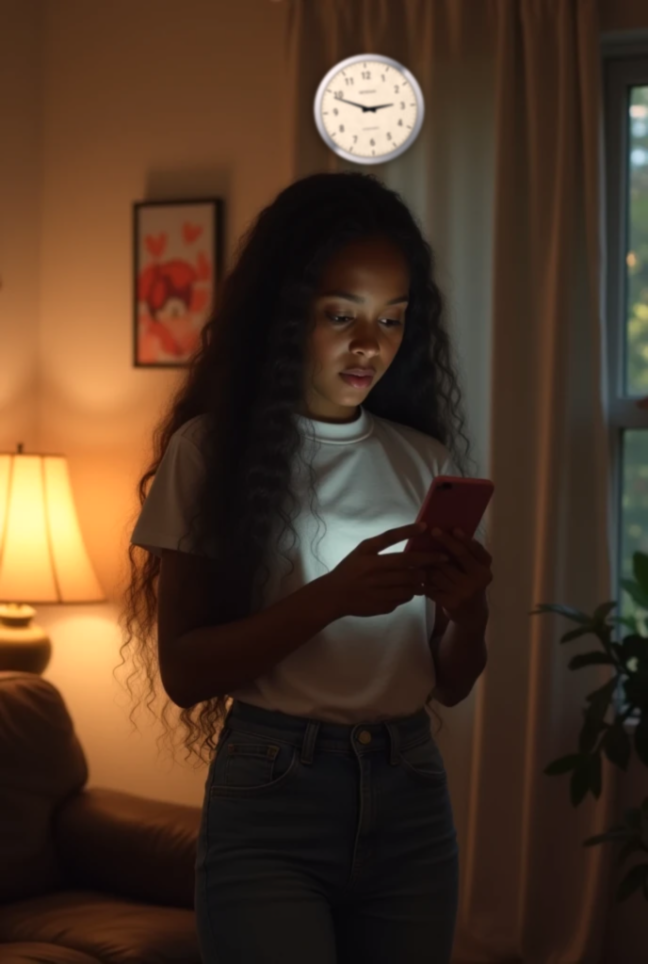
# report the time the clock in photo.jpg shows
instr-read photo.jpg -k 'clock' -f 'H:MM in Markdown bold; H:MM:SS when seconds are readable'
**2:49**
